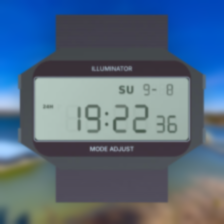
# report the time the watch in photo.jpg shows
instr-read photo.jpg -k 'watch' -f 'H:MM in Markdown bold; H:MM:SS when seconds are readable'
**19:22:36**
